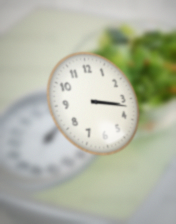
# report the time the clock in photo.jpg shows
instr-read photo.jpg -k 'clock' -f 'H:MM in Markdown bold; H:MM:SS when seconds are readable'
**3:17**
